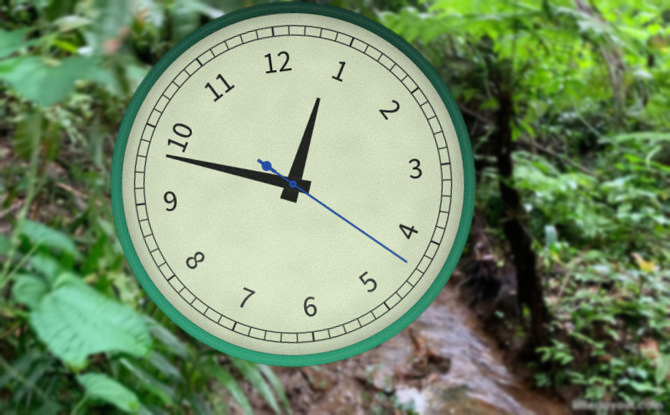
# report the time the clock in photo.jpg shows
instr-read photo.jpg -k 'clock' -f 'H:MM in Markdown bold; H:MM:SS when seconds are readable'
**12:48:22**
